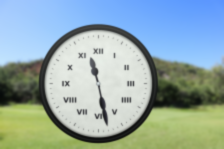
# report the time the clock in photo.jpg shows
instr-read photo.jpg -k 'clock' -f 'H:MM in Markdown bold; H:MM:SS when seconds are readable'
**11:28**
